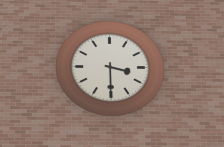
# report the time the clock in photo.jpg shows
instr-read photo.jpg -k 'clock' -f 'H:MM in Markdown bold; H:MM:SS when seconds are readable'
**3:30**
